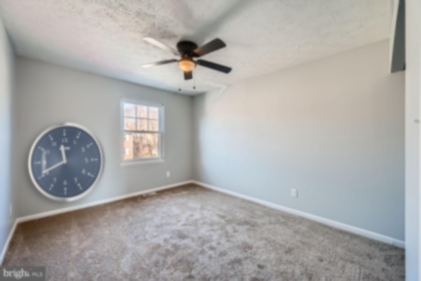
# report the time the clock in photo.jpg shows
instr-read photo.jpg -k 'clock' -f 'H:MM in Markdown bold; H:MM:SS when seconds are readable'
**11:41**
